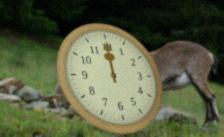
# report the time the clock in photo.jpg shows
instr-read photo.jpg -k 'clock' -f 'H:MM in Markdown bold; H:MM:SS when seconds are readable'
**12:00**
